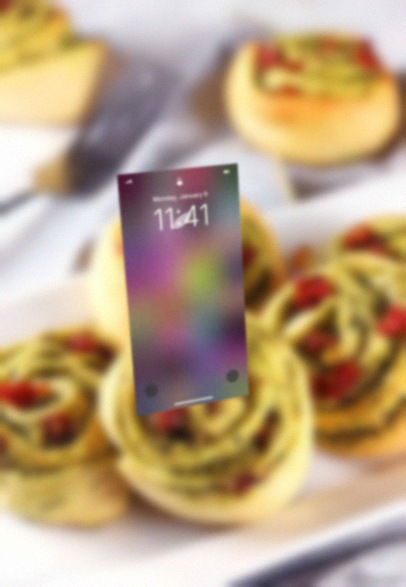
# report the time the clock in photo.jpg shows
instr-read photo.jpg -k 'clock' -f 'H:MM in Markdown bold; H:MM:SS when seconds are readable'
**11:41**
